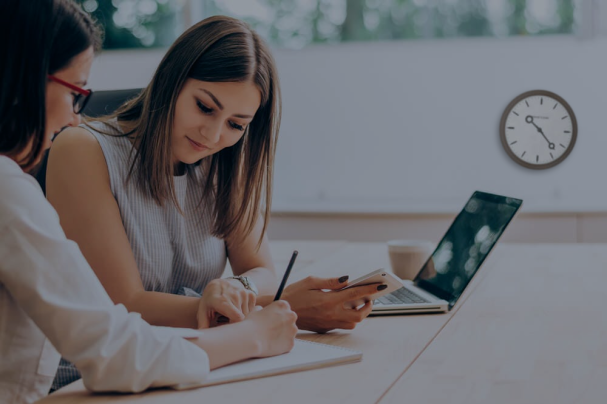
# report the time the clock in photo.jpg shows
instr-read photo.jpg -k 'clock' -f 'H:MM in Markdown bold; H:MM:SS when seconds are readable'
**10:23**
